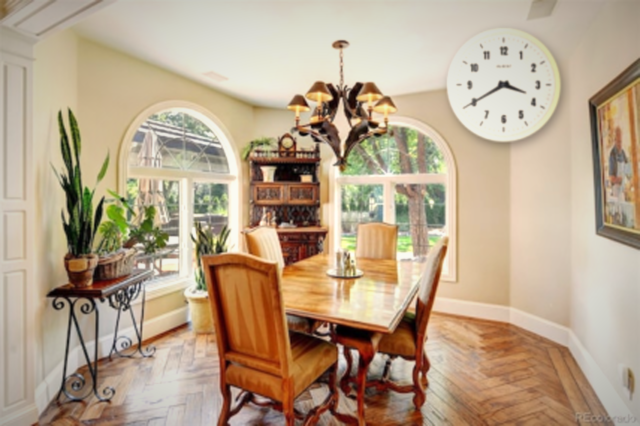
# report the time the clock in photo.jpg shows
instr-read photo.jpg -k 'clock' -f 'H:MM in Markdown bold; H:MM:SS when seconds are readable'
**3:40**
